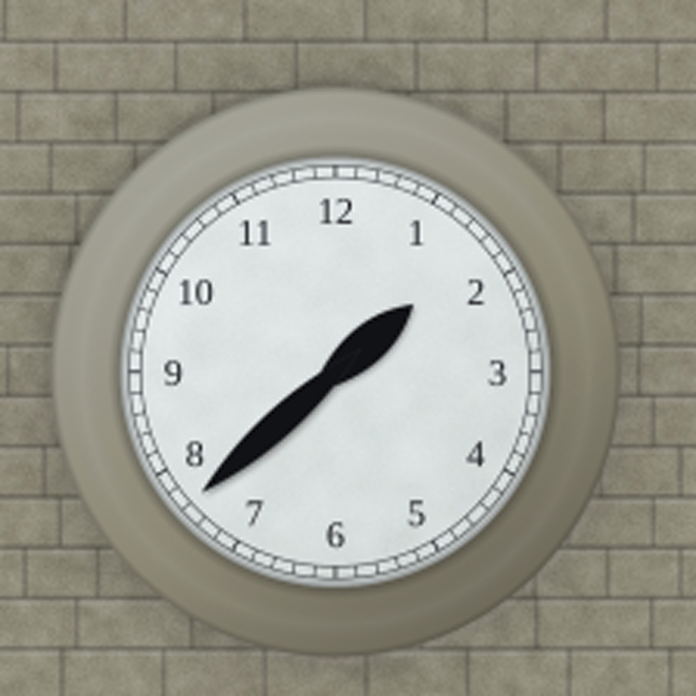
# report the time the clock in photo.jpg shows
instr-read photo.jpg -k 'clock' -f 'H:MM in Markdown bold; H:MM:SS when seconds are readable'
**1:38**
